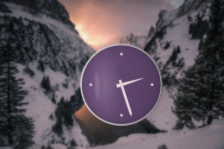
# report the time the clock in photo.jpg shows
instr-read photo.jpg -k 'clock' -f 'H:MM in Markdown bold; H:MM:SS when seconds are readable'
**2:27**
